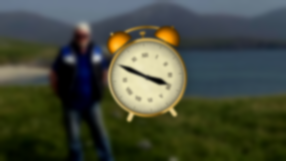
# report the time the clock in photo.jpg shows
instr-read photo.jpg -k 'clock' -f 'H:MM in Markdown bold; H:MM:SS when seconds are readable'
**3:50**
